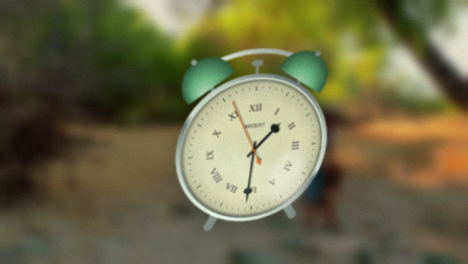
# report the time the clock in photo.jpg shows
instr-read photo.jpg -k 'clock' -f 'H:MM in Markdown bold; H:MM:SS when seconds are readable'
**1:30:56**
